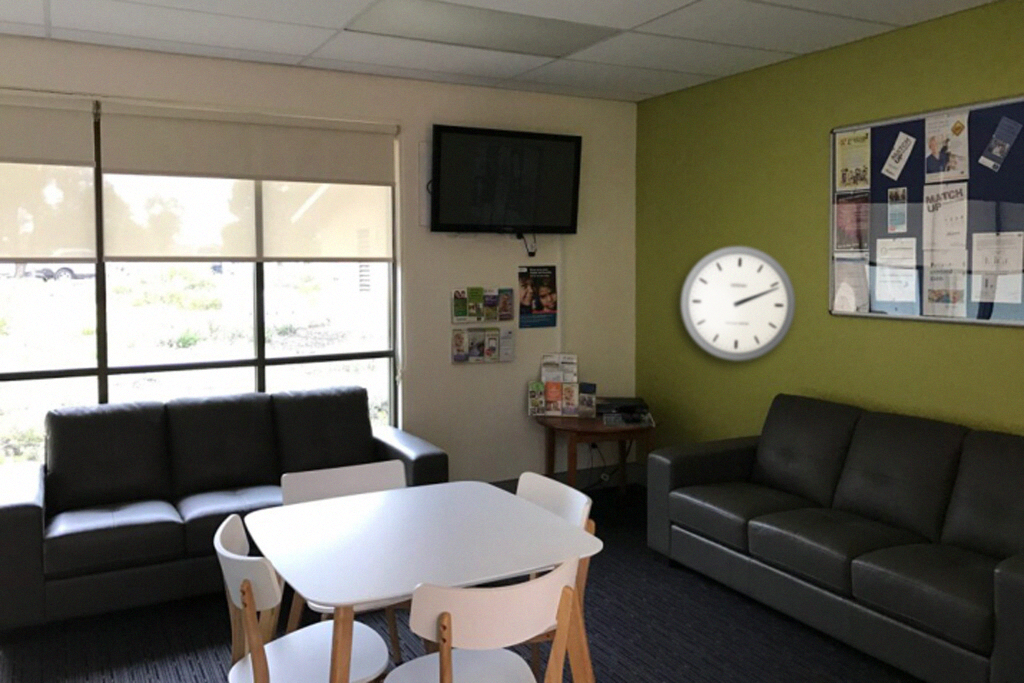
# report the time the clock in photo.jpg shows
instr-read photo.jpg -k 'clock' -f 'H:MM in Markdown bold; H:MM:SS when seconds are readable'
**2:11**
